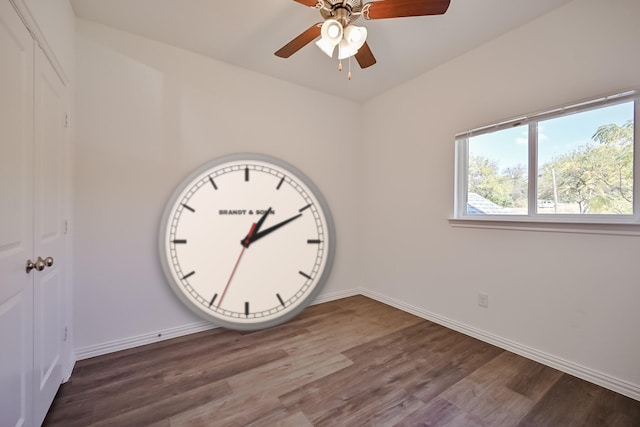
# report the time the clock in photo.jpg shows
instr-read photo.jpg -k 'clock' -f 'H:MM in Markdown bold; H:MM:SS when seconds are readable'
**1:10:34**
